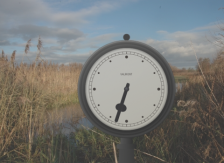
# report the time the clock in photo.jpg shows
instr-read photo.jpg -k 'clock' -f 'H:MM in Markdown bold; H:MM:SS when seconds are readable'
**6:33**
